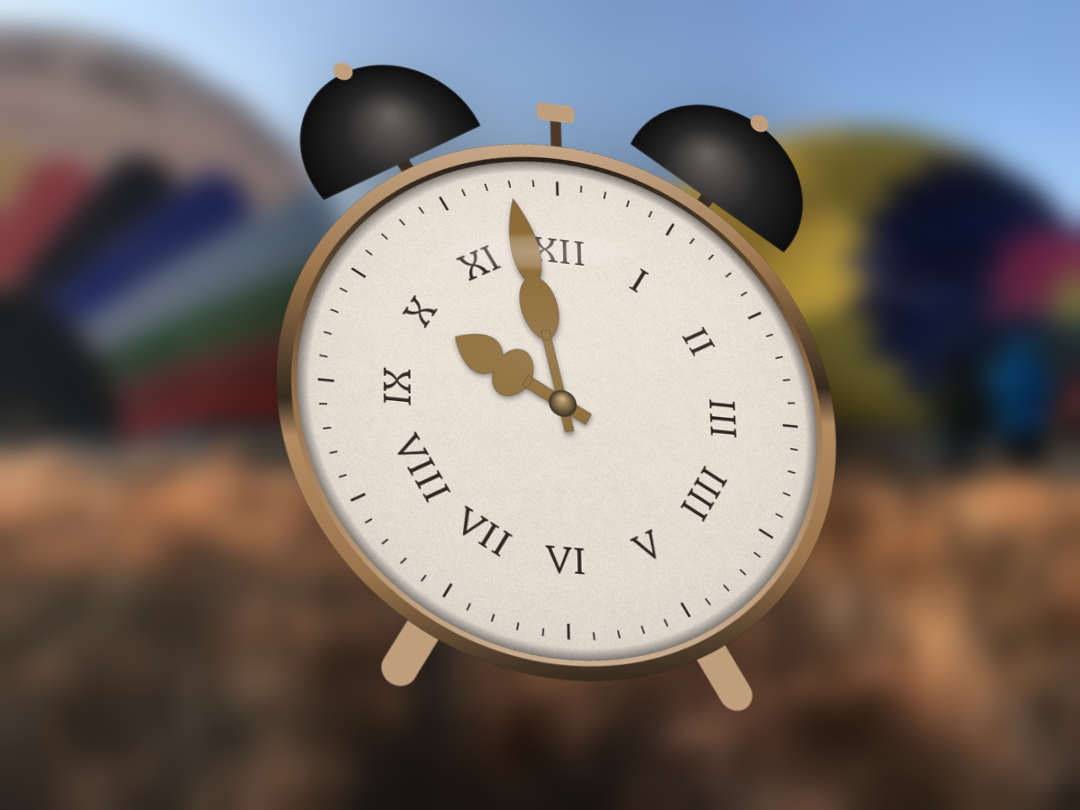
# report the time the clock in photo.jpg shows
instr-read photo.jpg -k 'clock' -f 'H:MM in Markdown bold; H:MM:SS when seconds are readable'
**9:58**
